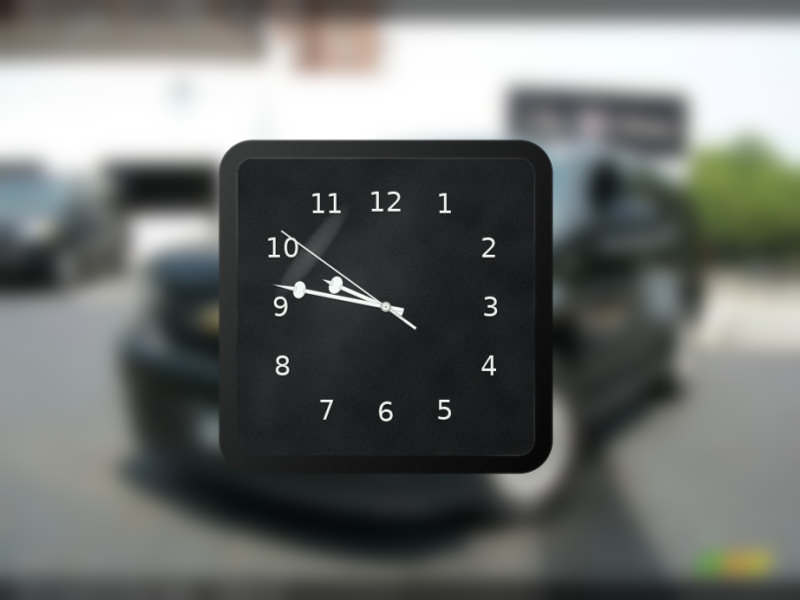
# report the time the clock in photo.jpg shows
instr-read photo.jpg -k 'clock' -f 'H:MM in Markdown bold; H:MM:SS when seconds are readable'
**9:46:51**
